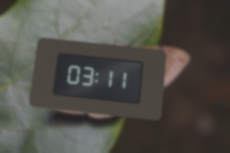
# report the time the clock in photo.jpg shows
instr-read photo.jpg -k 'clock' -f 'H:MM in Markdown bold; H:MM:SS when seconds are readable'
**3:11**
